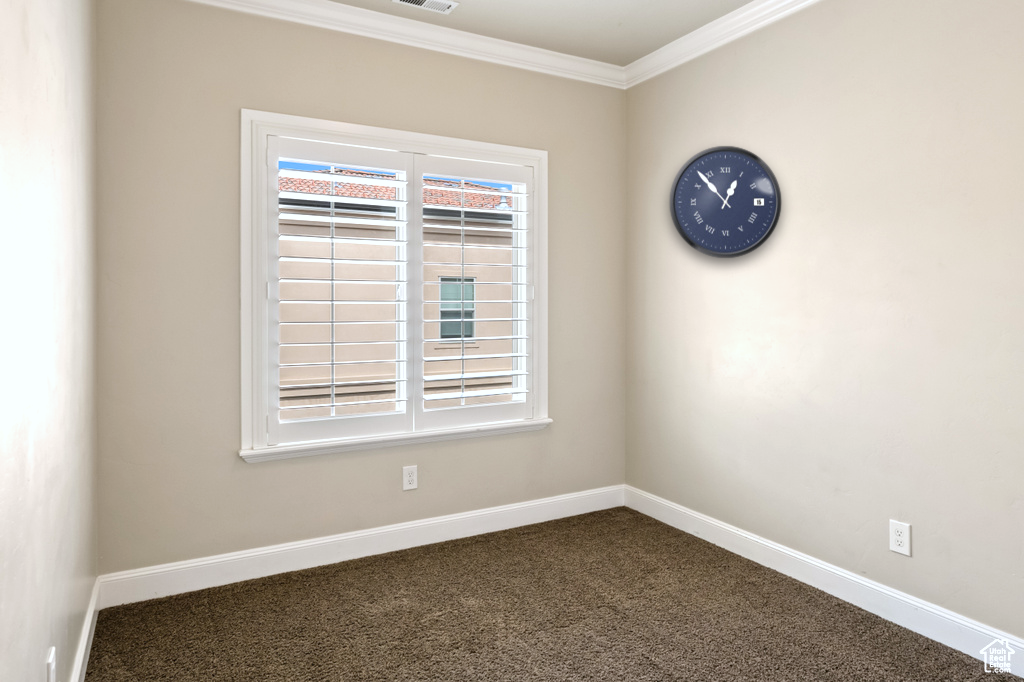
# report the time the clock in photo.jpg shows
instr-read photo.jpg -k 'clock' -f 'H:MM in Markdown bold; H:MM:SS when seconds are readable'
**12:53**
